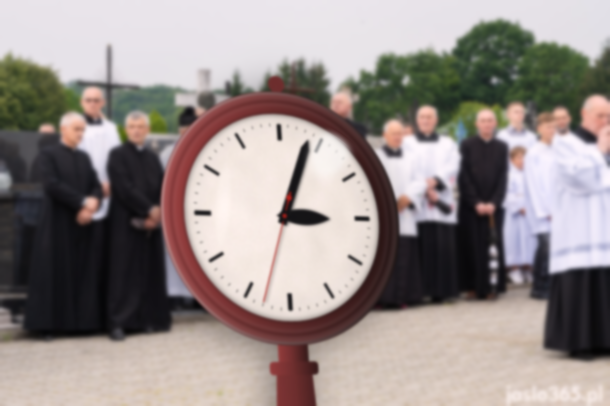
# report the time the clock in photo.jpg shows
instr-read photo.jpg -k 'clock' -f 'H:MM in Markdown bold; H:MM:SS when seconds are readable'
**3:03:33**
